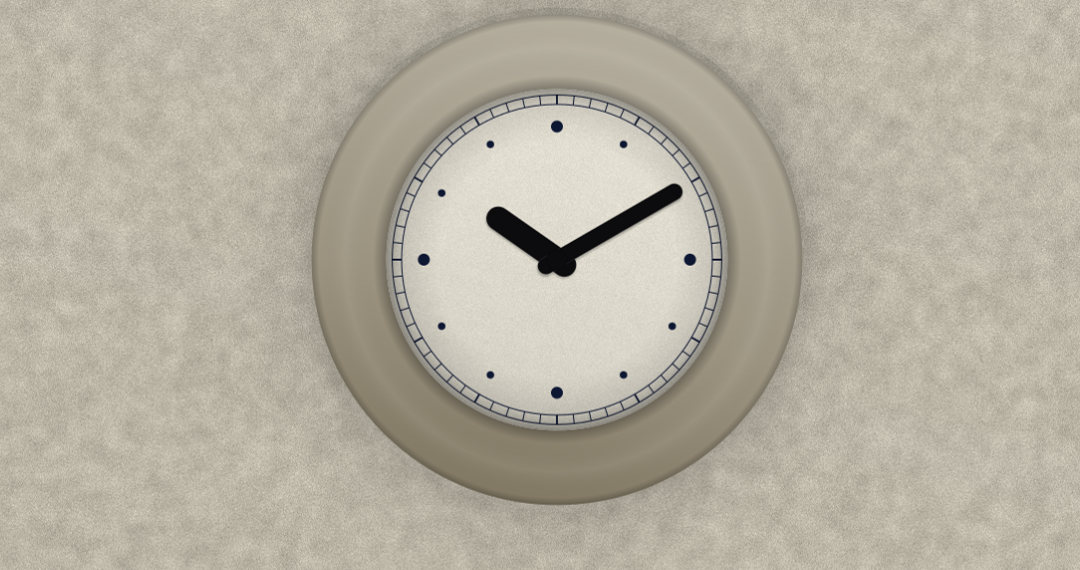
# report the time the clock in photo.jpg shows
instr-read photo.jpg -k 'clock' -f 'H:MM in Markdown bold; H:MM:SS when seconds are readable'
**10:10**
